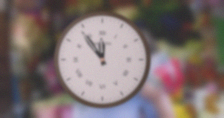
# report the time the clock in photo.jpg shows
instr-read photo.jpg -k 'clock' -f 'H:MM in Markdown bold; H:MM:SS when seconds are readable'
**11:54**
